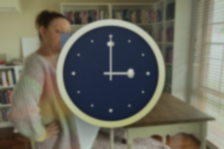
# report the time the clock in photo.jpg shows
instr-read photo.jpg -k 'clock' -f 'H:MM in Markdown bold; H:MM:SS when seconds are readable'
**3:00**
